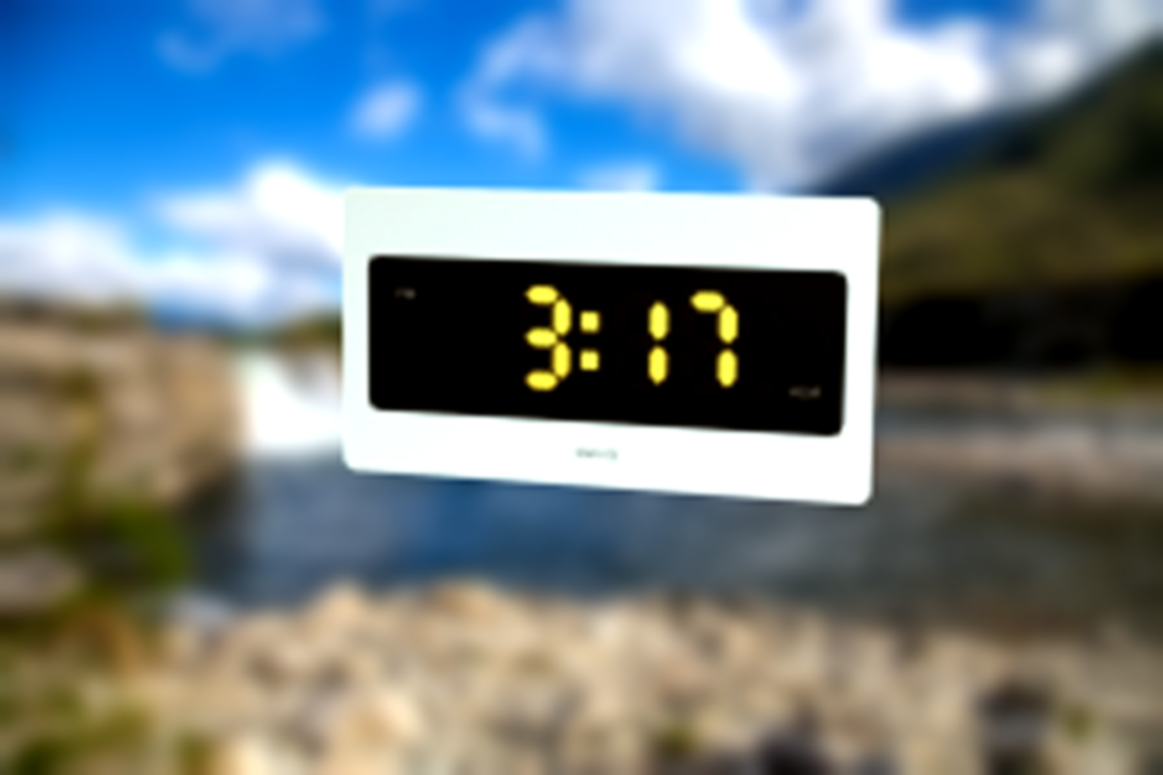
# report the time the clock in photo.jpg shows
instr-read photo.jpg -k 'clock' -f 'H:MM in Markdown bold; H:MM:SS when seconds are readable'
**3:17**
